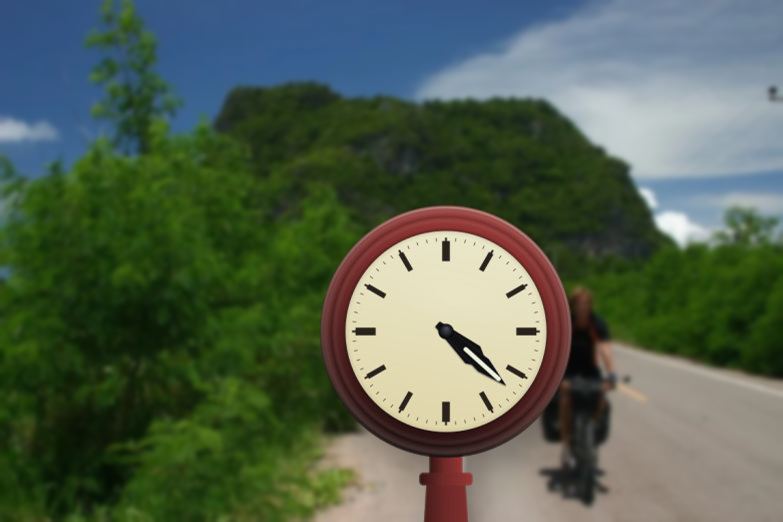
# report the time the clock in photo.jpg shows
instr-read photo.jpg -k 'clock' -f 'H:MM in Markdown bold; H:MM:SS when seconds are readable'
**4:22**
